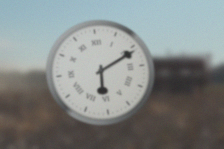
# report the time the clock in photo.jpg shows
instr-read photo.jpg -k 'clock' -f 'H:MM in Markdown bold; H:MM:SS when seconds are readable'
**6:11**
